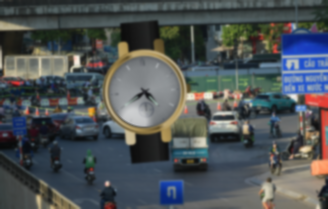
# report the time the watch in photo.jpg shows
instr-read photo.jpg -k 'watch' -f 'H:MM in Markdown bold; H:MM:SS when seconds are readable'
**4:40**
